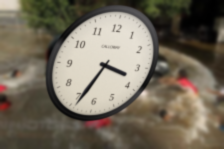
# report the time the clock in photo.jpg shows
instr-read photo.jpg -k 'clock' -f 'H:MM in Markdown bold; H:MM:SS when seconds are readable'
**3:34**
